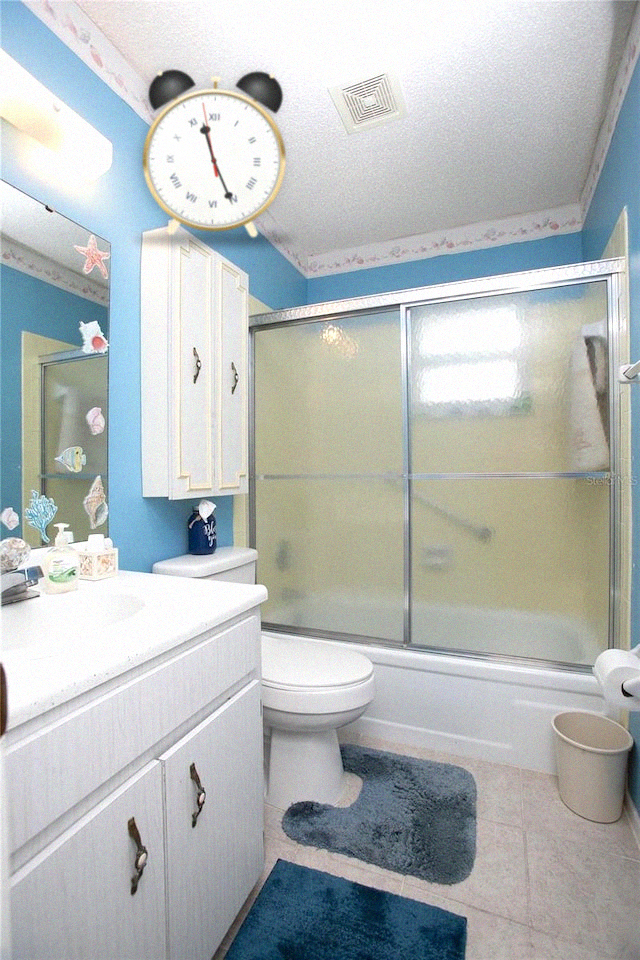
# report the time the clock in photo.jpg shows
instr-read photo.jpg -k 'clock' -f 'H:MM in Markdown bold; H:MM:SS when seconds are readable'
**11:25:58**
